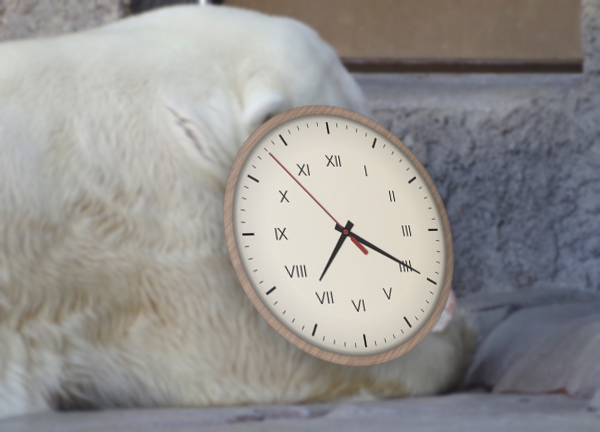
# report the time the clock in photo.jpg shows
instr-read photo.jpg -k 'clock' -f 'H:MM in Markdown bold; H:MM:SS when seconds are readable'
**7:19:53**
